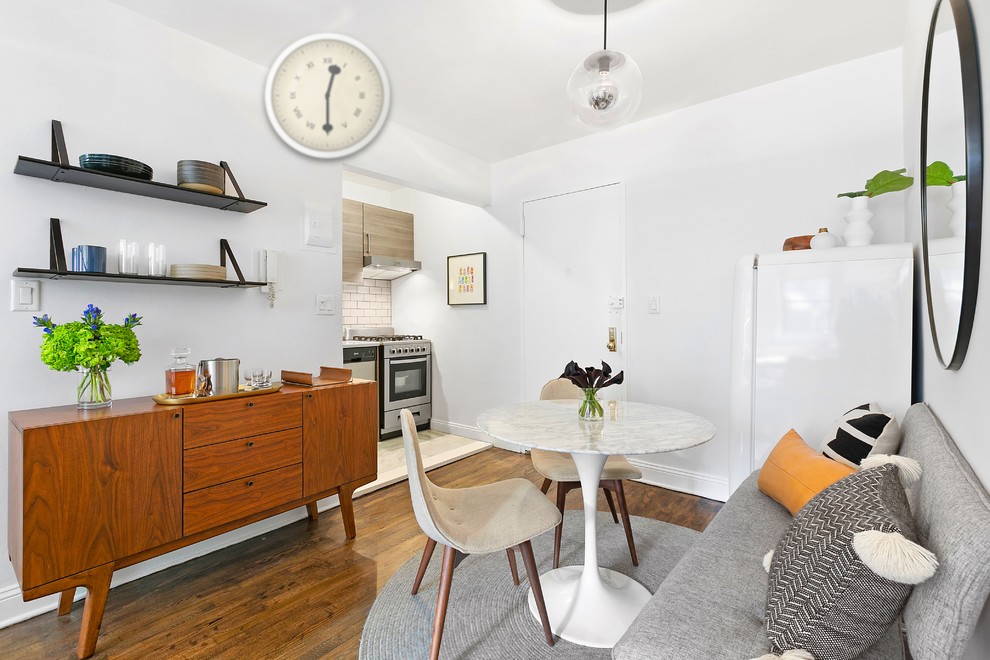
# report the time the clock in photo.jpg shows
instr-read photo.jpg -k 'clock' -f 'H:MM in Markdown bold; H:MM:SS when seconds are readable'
**12:30**
